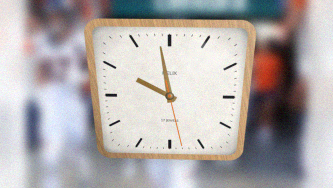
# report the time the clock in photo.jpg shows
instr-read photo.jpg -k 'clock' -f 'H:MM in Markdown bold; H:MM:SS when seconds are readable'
**9:58:28**
